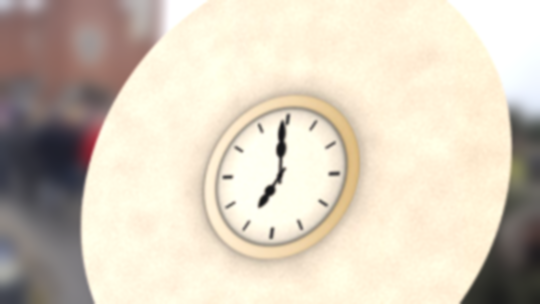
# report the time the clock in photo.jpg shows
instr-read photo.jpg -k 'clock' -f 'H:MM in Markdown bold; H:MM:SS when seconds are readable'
**6:59**
